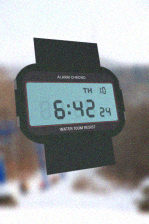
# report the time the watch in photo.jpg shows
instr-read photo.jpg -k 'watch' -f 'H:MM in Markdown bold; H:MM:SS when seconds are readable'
**6:42:24**
